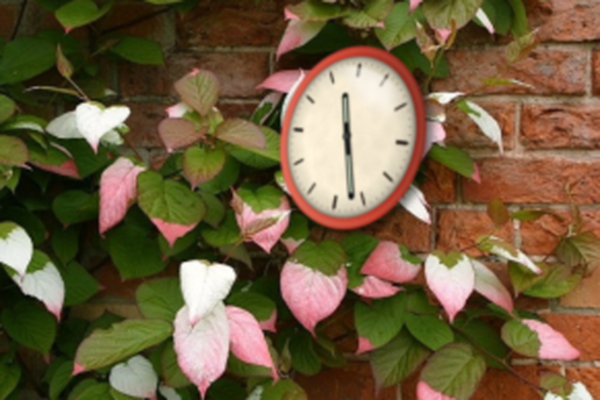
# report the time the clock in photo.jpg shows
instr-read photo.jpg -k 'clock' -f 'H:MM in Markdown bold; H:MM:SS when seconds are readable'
**11:27**
